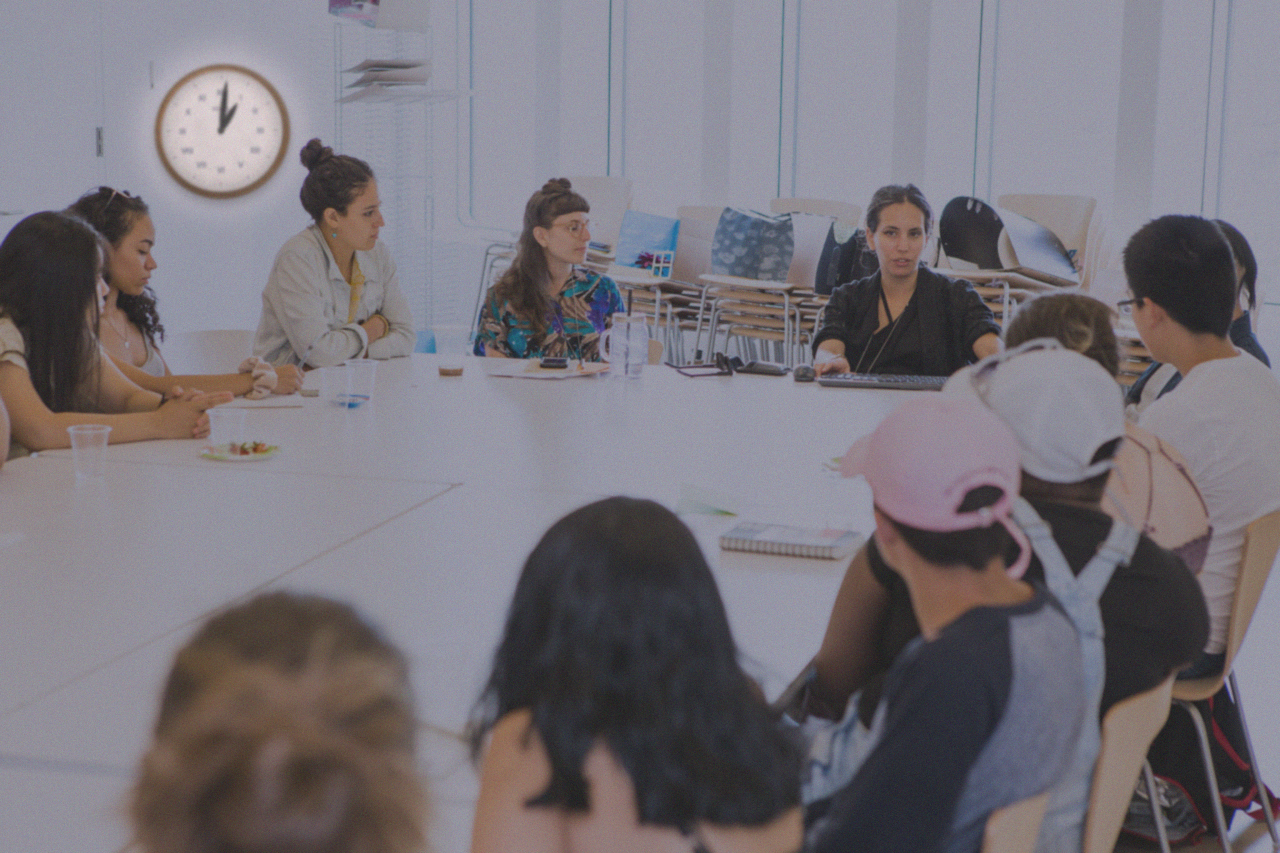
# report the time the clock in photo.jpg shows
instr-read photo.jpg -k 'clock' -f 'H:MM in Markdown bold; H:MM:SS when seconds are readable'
**1:01**
